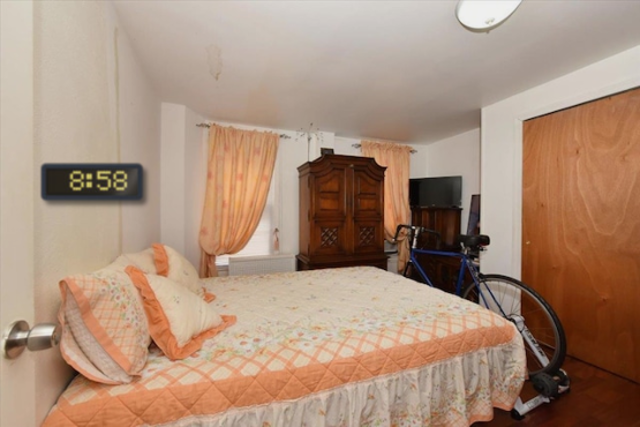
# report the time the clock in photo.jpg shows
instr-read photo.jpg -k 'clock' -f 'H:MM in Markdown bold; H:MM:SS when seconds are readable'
**8:58**
